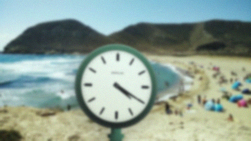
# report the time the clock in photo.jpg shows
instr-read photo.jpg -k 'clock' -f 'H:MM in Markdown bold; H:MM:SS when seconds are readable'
**4:20**
